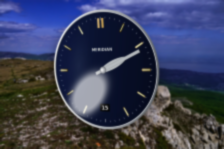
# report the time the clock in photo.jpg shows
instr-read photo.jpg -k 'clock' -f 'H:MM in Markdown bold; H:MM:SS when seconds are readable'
**2:11**
